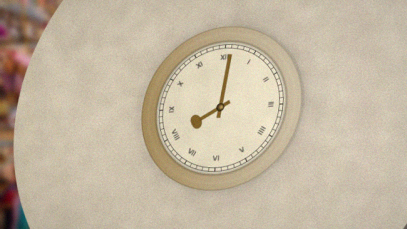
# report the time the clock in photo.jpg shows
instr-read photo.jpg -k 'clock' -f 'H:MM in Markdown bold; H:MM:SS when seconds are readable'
**8:01**
